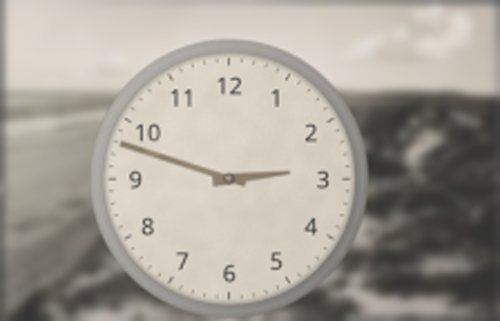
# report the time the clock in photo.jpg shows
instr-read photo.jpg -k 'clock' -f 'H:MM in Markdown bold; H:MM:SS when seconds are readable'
**2:48**
